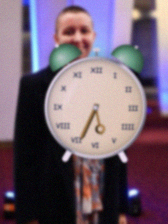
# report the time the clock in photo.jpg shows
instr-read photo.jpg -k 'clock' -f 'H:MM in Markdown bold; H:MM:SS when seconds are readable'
**5:34**
